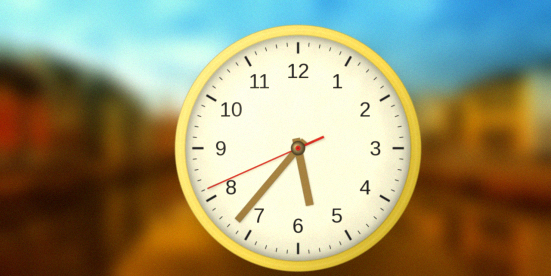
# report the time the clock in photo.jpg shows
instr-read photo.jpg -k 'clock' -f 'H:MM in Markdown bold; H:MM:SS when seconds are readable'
**5:36:41**
